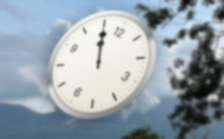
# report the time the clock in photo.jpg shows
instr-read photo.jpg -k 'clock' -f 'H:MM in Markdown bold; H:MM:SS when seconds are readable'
**10:55**
